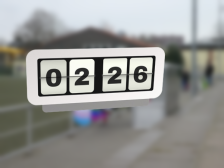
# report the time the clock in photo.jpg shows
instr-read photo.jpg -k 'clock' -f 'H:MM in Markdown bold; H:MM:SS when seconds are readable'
**2:26**
